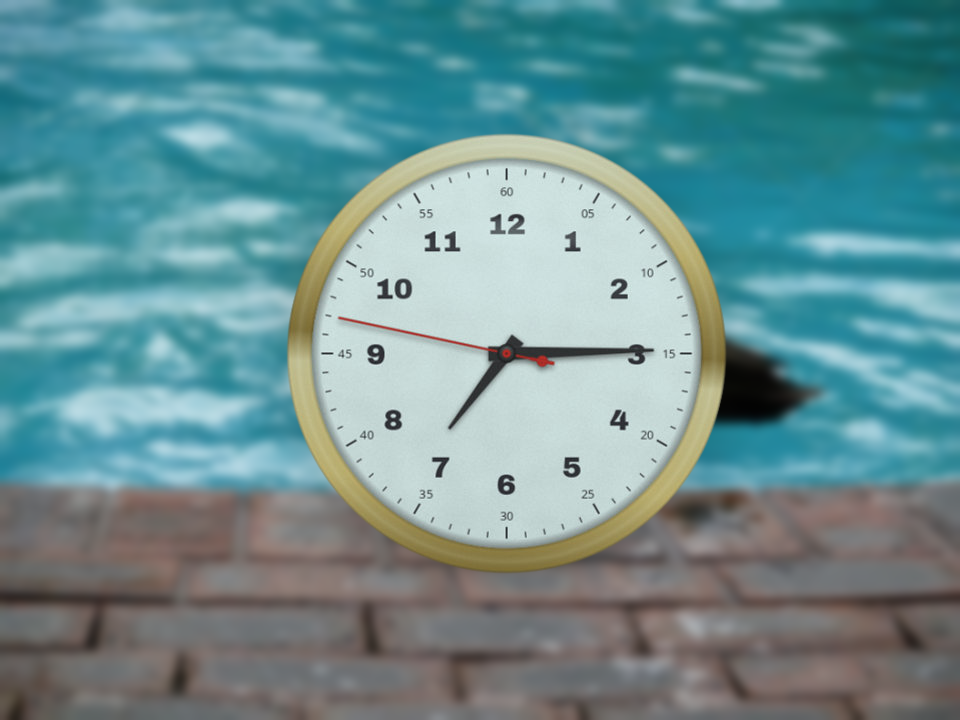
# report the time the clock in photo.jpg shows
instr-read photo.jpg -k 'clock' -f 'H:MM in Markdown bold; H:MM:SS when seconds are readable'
**7:14:47**
